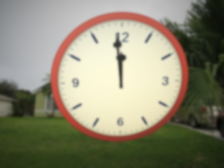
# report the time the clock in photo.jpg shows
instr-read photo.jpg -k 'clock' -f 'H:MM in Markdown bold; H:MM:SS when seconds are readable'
**11:59**
